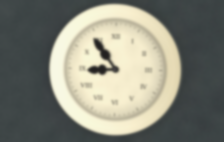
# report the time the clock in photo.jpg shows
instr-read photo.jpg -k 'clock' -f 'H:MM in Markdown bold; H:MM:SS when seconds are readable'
**8:54**
